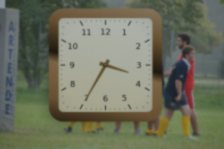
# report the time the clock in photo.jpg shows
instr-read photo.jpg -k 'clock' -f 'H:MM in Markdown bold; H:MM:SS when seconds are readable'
**3:35**
